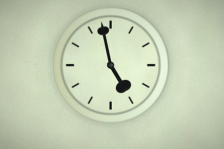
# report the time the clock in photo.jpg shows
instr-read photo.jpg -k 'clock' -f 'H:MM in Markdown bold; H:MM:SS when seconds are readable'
**4:58**
